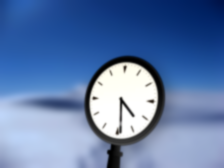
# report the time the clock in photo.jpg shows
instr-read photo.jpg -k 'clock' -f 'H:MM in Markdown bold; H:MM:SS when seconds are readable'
**4:29**
